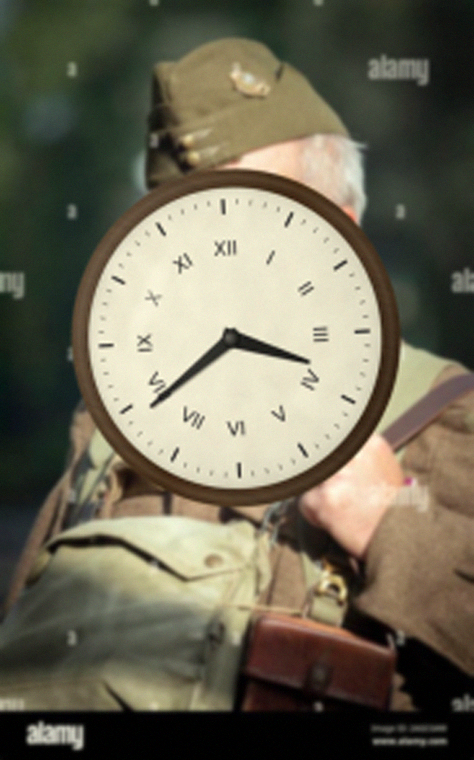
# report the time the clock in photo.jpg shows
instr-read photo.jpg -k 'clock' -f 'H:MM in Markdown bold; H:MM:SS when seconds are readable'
**3:39**
